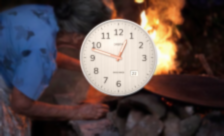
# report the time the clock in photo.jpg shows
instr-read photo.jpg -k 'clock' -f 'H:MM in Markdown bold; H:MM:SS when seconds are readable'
**12:48**
